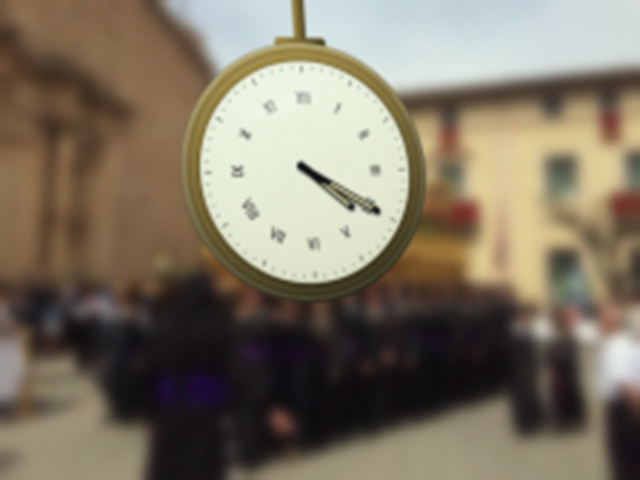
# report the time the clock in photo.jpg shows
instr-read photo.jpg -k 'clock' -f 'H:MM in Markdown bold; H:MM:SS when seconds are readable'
**4:20**
